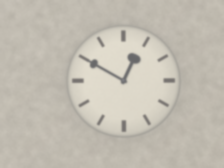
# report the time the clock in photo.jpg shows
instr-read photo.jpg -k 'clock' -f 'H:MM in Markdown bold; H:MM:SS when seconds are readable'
**12:50**
